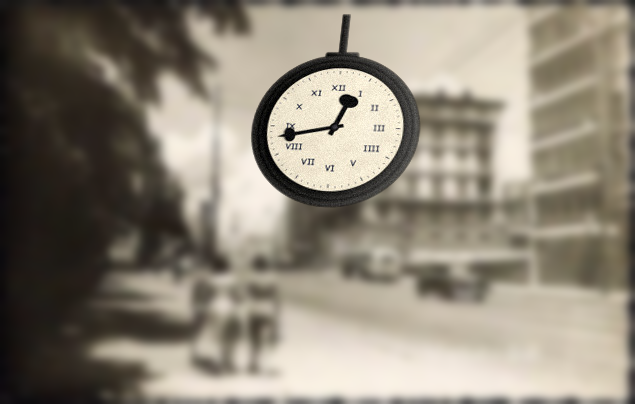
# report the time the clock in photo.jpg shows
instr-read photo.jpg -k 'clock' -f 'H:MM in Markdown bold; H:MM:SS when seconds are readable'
**12:43**
